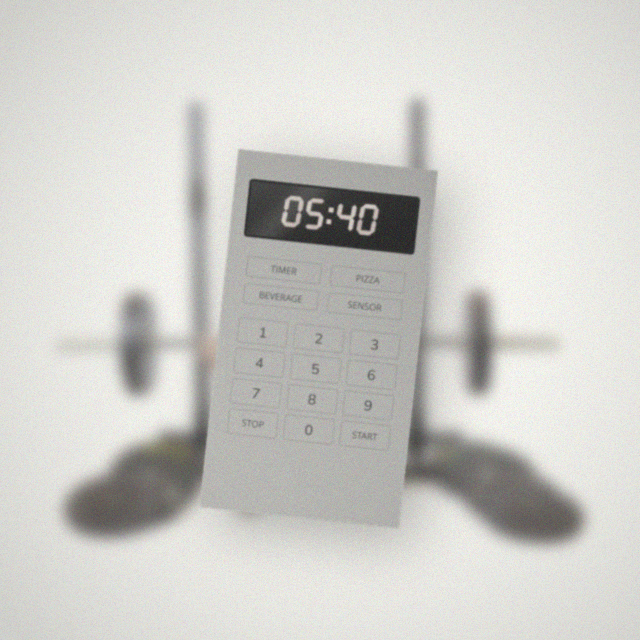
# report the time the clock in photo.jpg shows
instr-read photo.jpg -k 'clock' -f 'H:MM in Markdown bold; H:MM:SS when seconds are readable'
**5:40**
